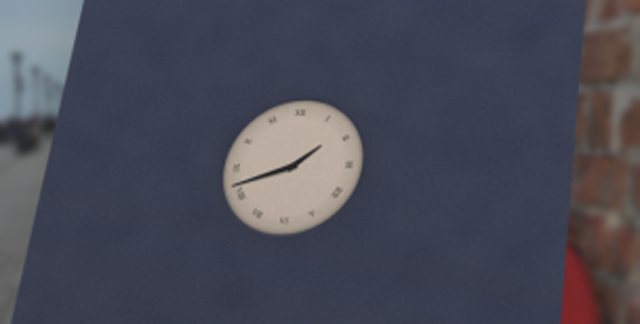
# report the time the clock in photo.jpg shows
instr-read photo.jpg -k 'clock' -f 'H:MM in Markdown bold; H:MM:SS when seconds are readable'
**1:42**
